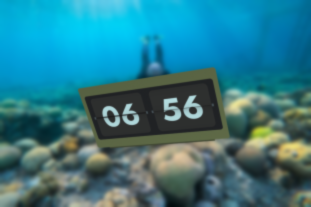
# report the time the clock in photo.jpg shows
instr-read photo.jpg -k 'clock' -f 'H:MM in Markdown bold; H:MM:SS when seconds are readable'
**6:56**
